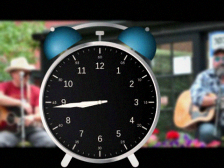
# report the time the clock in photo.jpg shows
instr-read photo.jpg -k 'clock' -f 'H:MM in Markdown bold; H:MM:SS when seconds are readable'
**8:44**
